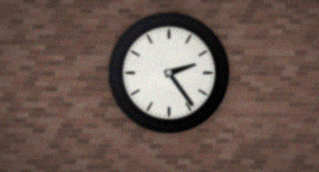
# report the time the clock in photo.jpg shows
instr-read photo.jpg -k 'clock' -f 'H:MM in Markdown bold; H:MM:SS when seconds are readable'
**2:24**
